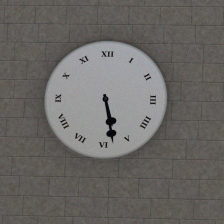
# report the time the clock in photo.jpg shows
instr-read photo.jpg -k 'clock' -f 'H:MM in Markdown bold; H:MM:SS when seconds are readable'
**5:28**
